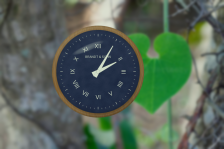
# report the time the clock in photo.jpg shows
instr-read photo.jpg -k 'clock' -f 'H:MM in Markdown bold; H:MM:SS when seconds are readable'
**2:05**
